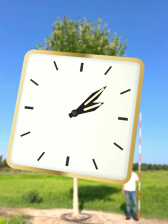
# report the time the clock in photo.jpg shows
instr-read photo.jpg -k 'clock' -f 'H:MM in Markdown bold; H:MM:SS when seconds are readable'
**2:07**
